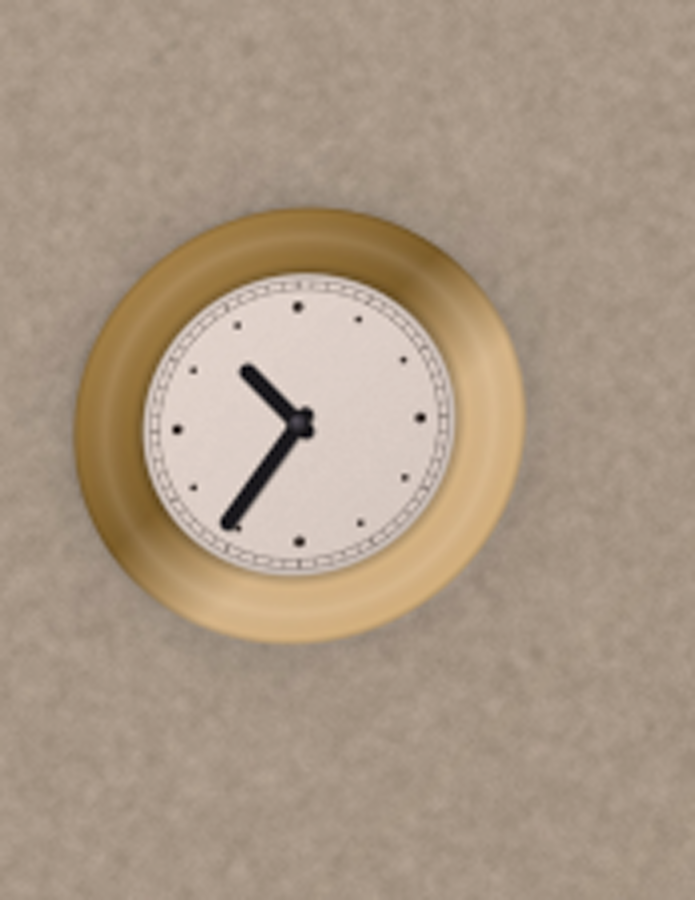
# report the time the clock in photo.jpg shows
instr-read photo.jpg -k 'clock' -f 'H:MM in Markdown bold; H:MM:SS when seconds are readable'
**10:36**
